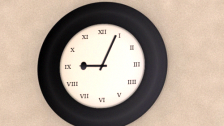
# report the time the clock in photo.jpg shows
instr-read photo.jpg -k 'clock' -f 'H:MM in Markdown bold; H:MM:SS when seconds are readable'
**9:04**
